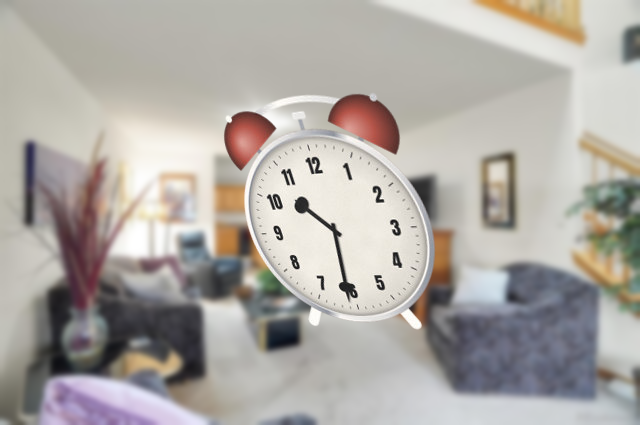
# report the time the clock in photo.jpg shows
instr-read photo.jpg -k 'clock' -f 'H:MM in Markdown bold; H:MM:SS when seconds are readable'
**10:31**
